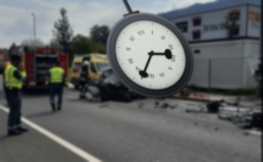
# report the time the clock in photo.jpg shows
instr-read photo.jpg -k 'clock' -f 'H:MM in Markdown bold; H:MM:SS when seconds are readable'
**3:38**
